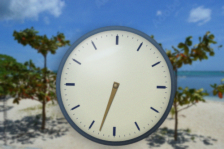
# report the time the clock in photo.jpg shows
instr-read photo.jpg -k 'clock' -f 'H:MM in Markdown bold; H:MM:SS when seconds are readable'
**6:33**
